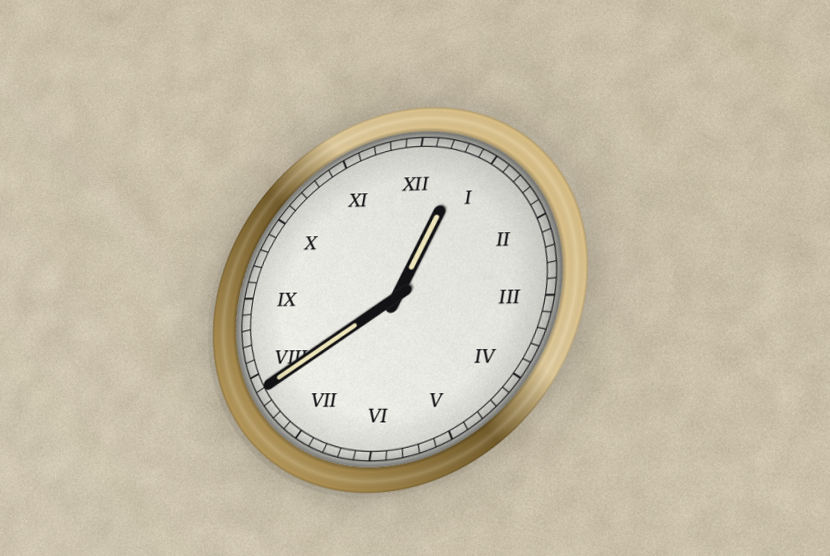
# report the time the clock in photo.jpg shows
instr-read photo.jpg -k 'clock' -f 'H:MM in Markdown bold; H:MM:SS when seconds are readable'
**12:39**
